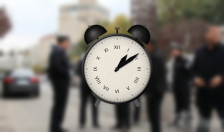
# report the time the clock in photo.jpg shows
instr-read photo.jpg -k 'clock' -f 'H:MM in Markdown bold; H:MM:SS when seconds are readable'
**1:09**
